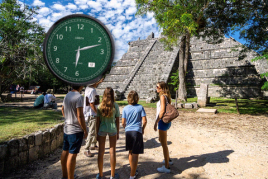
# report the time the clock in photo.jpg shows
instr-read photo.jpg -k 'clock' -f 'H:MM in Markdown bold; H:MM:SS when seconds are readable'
**6:12**
